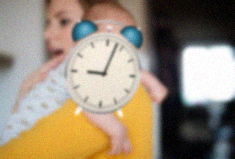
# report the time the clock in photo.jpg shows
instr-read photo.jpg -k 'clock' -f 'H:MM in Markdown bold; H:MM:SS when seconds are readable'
**9:03**
